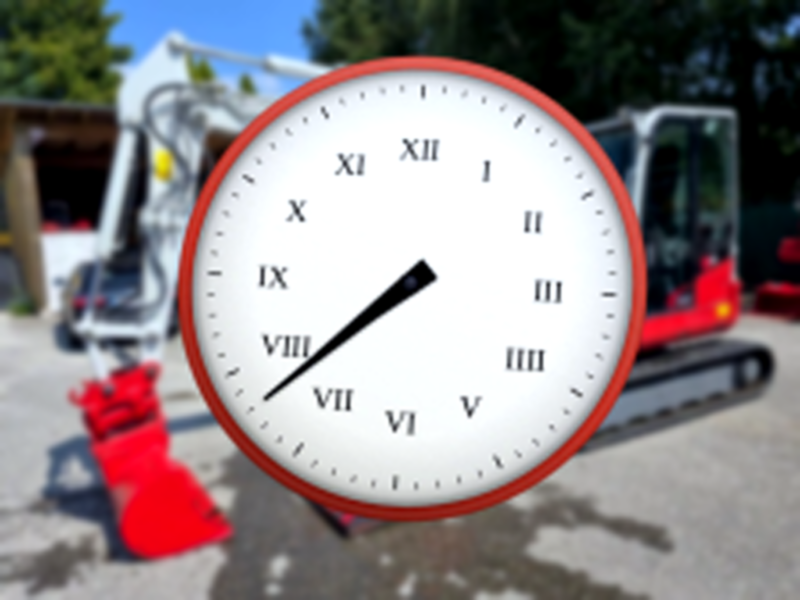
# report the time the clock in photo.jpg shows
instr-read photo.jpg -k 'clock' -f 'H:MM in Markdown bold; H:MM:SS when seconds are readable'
**7:38**
